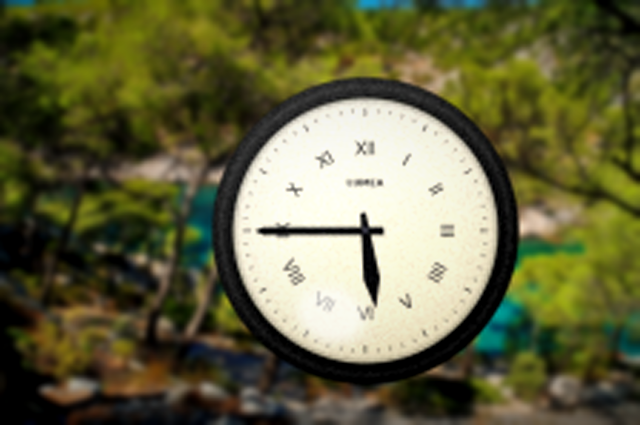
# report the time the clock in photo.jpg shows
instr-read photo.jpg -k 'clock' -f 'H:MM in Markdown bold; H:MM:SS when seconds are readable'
**5:45**
